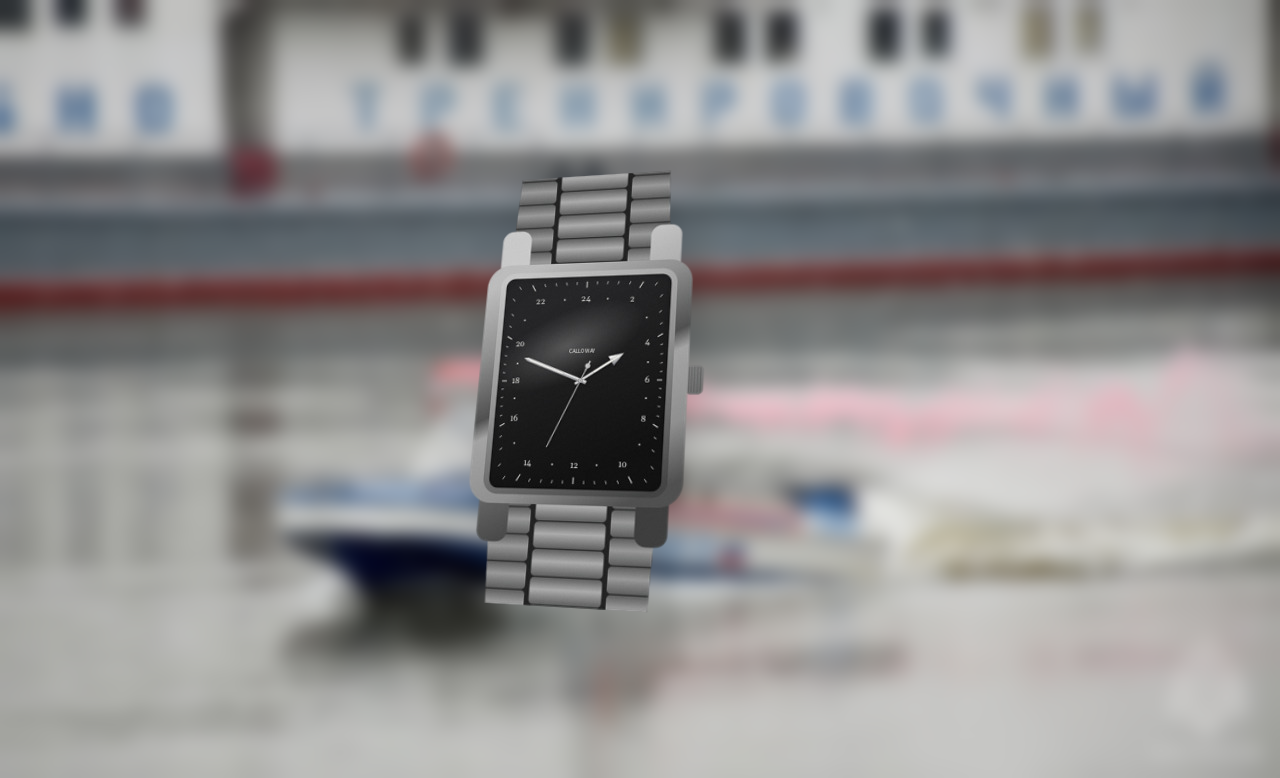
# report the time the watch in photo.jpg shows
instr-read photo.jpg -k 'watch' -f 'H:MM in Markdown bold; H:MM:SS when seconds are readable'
**3:48:34**
